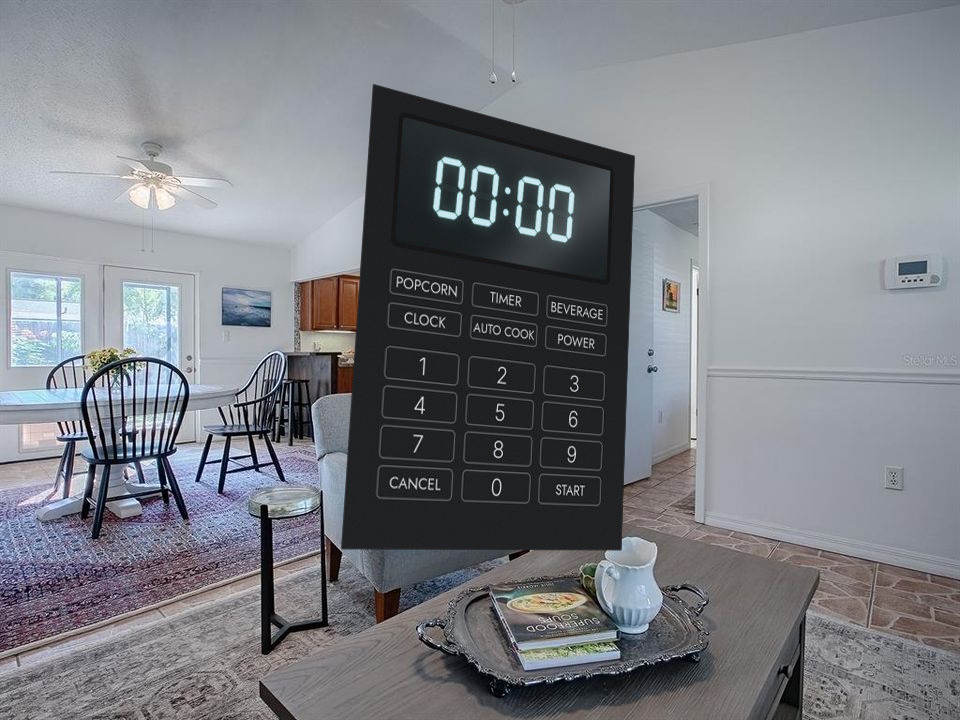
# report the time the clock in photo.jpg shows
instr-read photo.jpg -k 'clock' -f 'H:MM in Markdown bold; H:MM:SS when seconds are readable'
**0:00**
